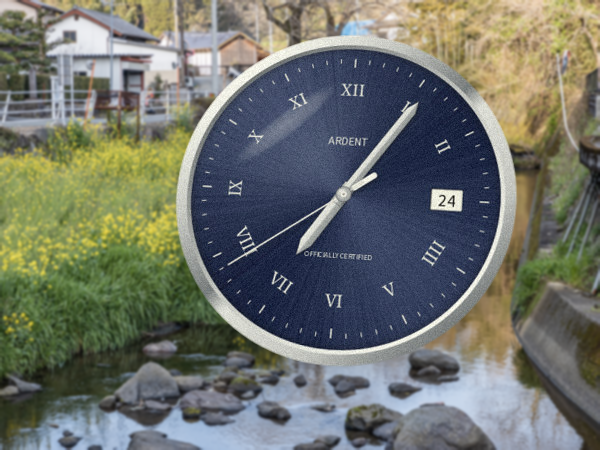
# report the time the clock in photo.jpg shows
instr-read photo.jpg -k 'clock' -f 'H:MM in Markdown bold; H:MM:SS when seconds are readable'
**7:05:39**
